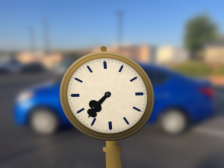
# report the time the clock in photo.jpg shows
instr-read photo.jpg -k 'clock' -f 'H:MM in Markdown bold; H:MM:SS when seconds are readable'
**7:37**
